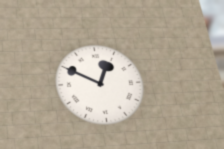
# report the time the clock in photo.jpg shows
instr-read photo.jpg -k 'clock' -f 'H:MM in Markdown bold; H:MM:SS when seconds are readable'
**12:50**
